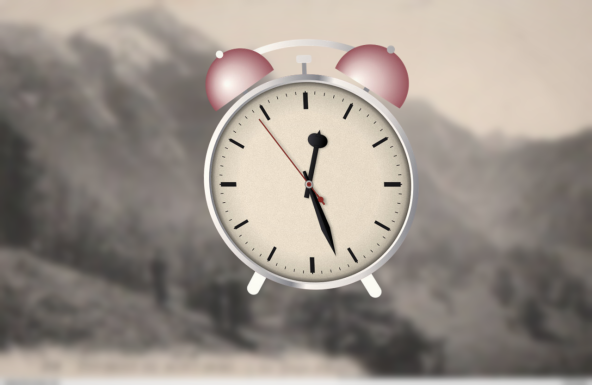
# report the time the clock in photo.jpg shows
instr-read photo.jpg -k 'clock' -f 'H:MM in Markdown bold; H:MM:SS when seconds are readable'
**12:26:54**
